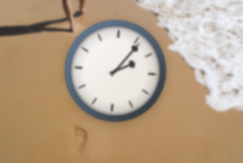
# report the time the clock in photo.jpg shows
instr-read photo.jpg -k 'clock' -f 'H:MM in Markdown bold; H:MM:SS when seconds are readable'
**2:06**
